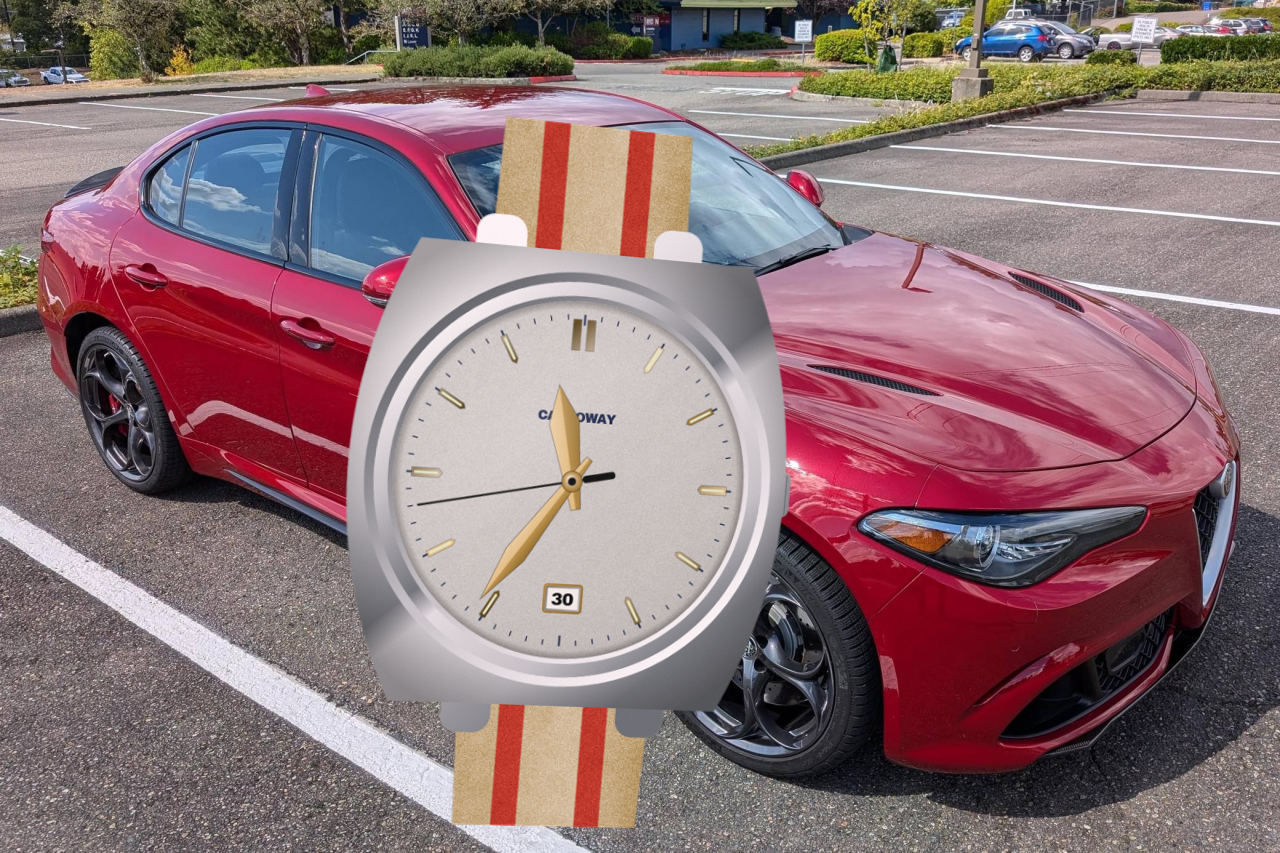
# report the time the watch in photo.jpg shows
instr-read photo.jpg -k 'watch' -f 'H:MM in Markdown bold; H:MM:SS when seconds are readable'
**11:35:43**
